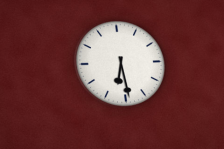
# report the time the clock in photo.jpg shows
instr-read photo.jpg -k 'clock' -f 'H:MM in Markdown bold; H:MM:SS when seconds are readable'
**6:29**
